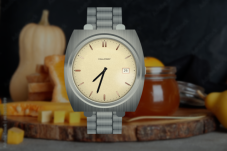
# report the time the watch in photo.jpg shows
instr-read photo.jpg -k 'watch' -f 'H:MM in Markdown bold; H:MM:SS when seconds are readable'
**7:33**
